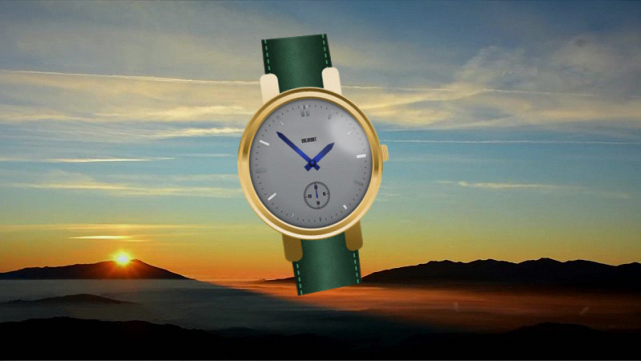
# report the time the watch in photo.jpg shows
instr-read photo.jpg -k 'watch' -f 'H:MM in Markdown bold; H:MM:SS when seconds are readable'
**1:53**
